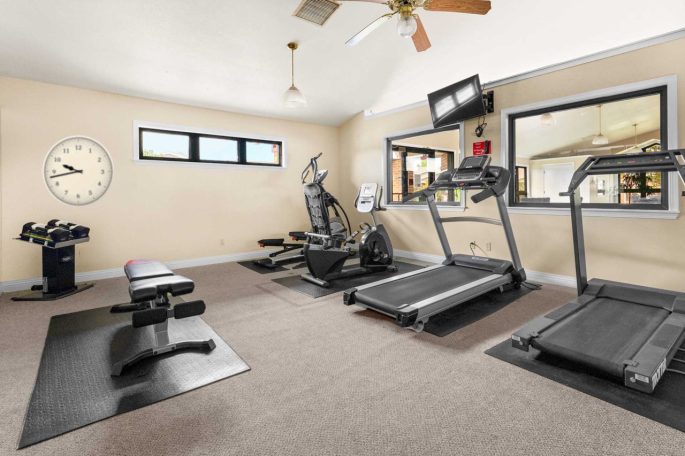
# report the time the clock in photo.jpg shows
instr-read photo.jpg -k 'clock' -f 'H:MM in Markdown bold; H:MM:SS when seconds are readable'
**9:43**
